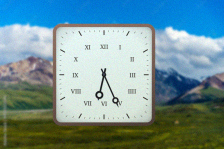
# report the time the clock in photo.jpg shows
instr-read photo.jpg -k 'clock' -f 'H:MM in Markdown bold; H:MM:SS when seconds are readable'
**6:26**
